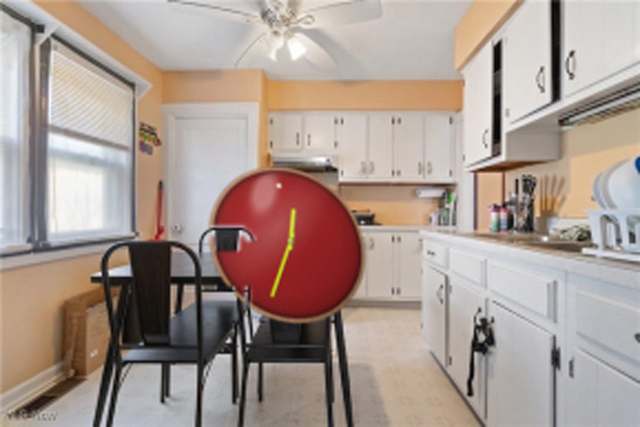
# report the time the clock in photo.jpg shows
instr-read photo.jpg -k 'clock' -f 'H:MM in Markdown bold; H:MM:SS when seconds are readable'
**12:35**
